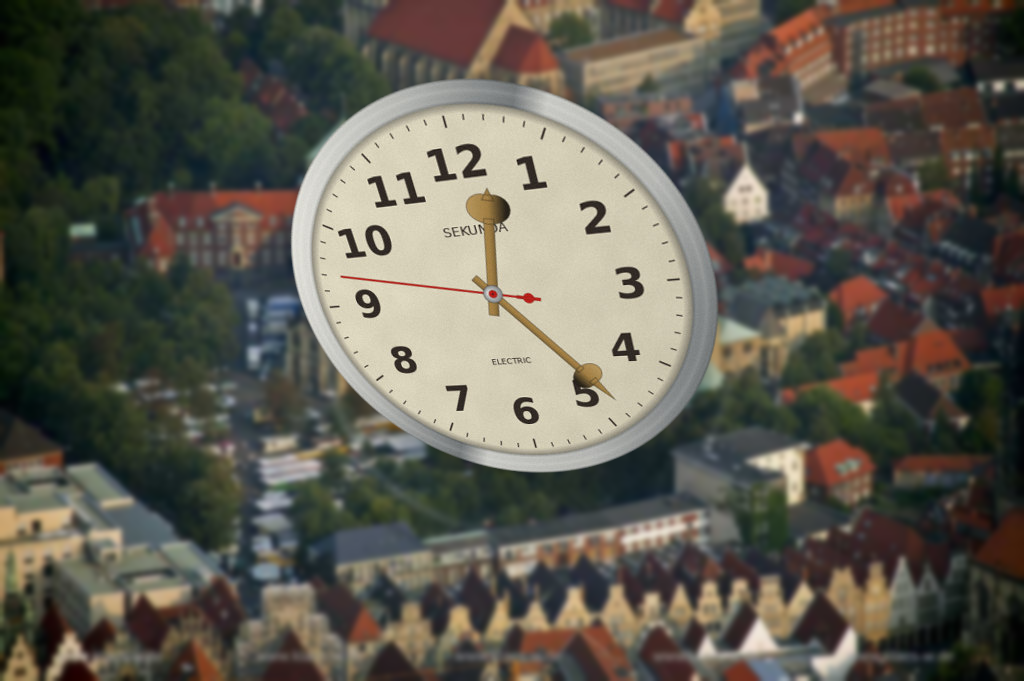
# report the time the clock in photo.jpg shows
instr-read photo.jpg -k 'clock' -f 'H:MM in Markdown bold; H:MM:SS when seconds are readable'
**12:23:47**
